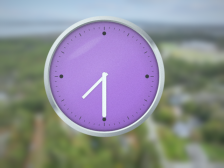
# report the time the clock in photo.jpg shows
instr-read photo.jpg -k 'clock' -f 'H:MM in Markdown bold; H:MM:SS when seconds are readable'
**7:30**
